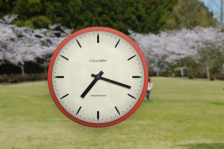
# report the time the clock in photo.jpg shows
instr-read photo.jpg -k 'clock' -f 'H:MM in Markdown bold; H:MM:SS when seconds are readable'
**7:18**
